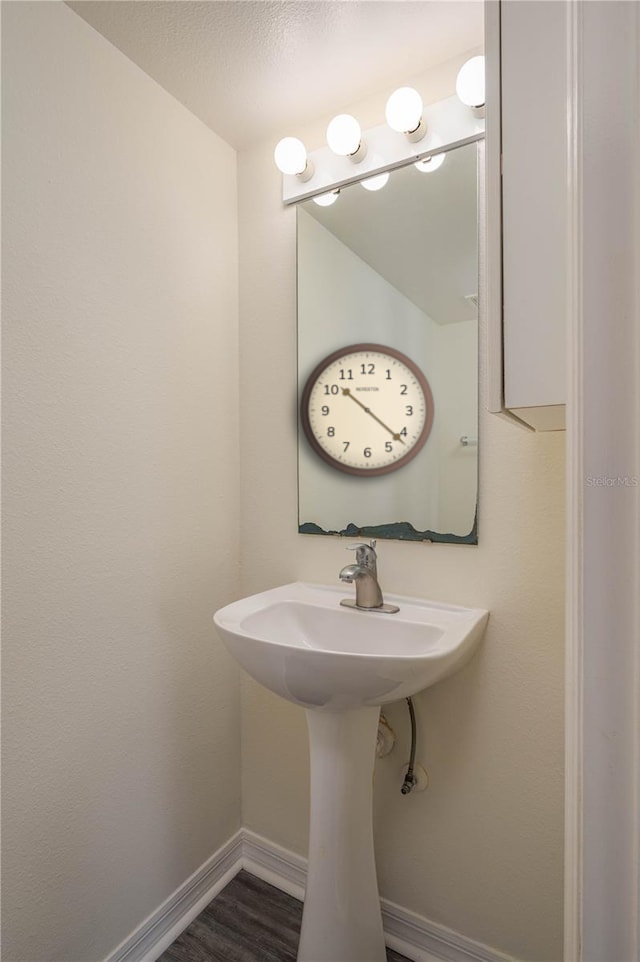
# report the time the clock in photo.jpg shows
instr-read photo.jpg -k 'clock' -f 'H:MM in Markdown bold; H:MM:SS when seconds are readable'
**10:22**
